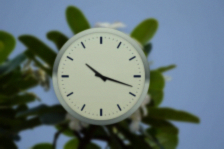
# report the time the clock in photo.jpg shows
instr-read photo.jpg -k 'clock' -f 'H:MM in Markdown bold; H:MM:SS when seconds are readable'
**10:18**
